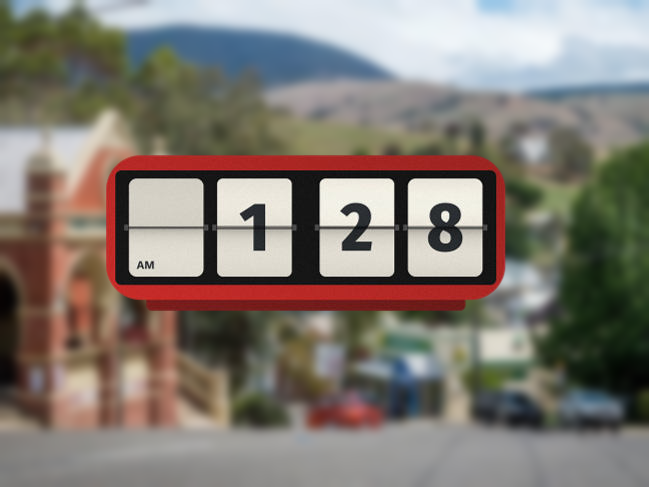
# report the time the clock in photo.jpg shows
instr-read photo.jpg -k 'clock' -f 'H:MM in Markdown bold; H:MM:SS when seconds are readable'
**1:28**
